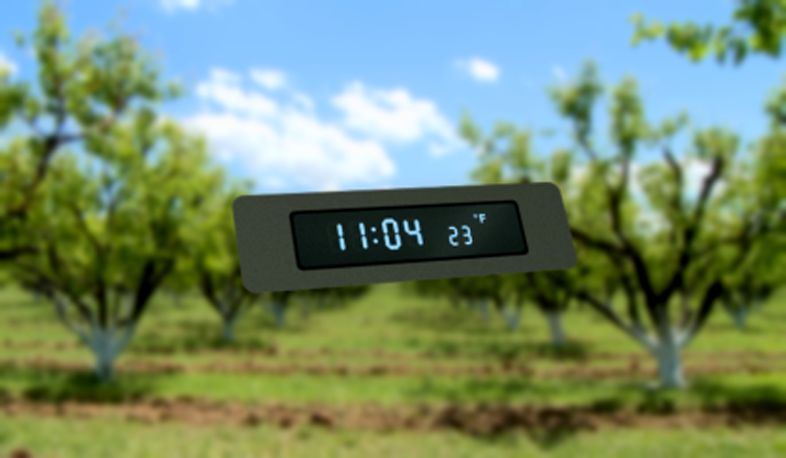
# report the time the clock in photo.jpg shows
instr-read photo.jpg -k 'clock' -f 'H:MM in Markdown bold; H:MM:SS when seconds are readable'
**11:04**
